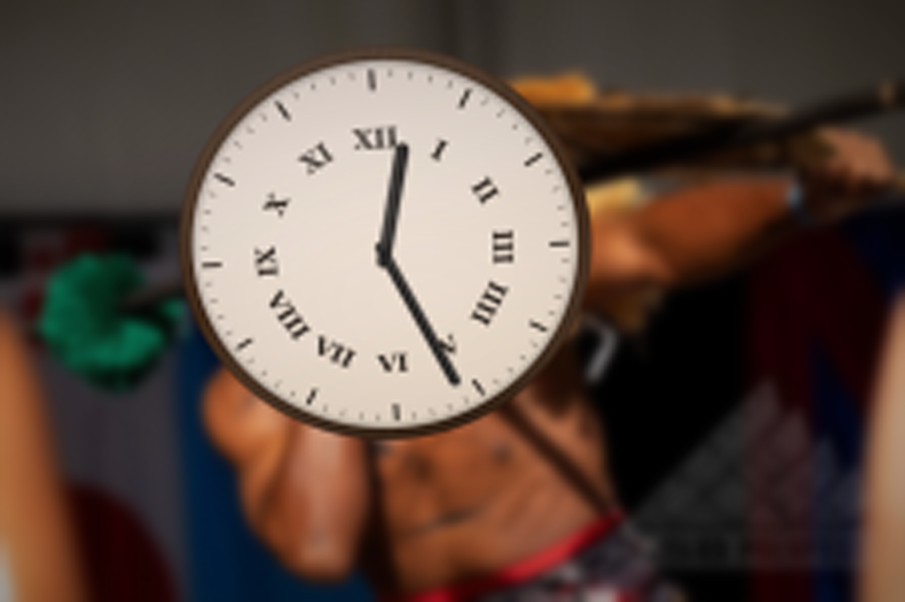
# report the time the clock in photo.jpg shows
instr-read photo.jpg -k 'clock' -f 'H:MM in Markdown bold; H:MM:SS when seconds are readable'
**12:26**
